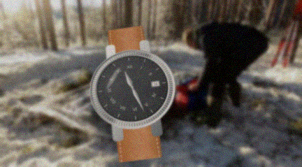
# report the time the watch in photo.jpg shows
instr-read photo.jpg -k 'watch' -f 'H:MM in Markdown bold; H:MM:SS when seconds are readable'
**11:27**
